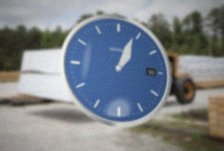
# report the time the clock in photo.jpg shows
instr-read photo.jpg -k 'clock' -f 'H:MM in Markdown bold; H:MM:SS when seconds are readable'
**1:04**
